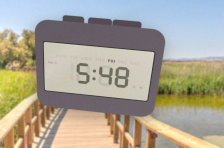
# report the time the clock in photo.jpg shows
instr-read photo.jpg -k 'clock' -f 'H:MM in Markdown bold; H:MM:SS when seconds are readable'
**5:48**
